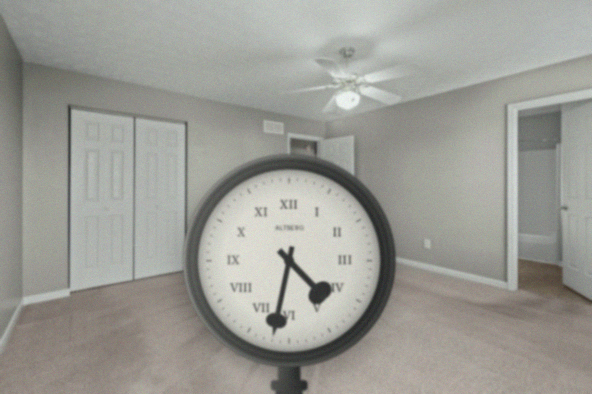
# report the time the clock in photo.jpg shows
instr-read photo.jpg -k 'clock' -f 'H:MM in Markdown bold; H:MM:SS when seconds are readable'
**4:32**
